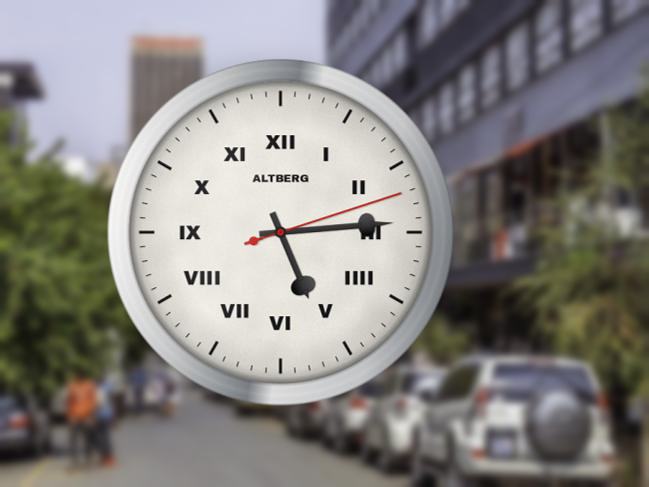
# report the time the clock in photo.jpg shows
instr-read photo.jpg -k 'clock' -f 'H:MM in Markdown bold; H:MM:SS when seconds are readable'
**5:14:12**
